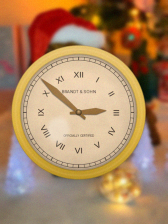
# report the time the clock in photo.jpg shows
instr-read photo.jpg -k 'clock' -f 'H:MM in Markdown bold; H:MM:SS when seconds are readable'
**2:52**
